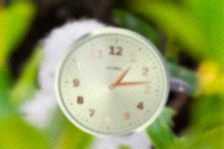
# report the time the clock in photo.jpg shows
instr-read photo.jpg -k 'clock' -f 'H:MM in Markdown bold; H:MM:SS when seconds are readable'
**1:13**
